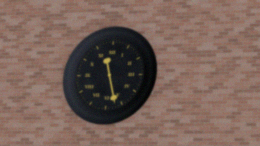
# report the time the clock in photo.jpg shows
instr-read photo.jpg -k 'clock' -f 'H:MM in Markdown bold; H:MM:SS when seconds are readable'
**11:27**
